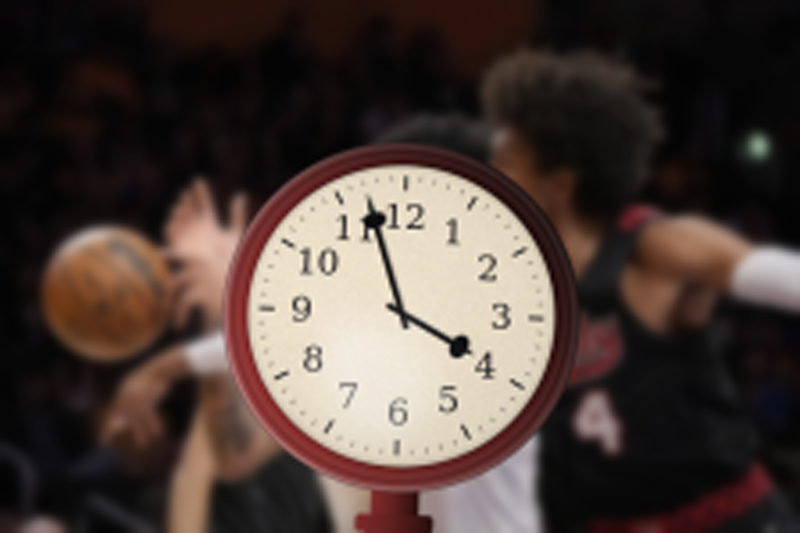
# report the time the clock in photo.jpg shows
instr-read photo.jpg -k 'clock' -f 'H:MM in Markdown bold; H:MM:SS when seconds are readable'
**3:57**
